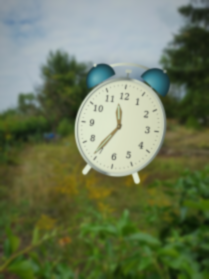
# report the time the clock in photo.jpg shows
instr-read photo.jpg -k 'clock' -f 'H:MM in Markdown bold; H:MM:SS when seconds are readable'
**11:36**
